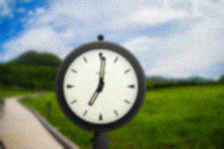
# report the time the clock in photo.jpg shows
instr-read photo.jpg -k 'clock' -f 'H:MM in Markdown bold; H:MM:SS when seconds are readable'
**7:01**
